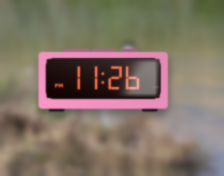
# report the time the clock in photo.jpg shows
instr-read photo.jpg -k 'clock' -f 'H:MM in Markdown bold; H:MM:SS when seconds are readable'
**11:26**
